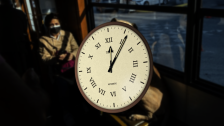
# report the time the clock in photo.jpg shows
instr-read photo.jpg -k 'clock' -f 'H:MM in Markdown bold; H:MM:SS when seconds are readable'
**12:06**
